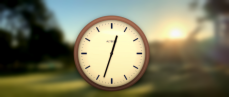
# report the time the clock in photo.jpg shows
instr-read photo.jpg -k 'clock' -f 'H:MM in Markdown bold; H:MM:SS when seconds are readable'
**12:33**
